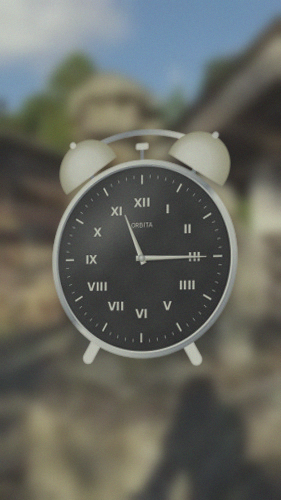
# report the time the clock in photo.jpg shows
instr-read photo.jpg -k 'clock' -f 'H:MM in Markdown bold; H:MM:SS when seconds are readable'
**11:15**
